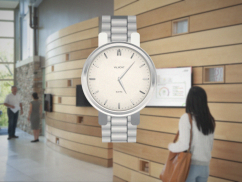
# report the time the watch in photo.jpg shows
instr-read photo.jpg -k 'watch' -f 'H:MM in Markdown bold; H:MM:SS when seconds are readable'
**5:07**
